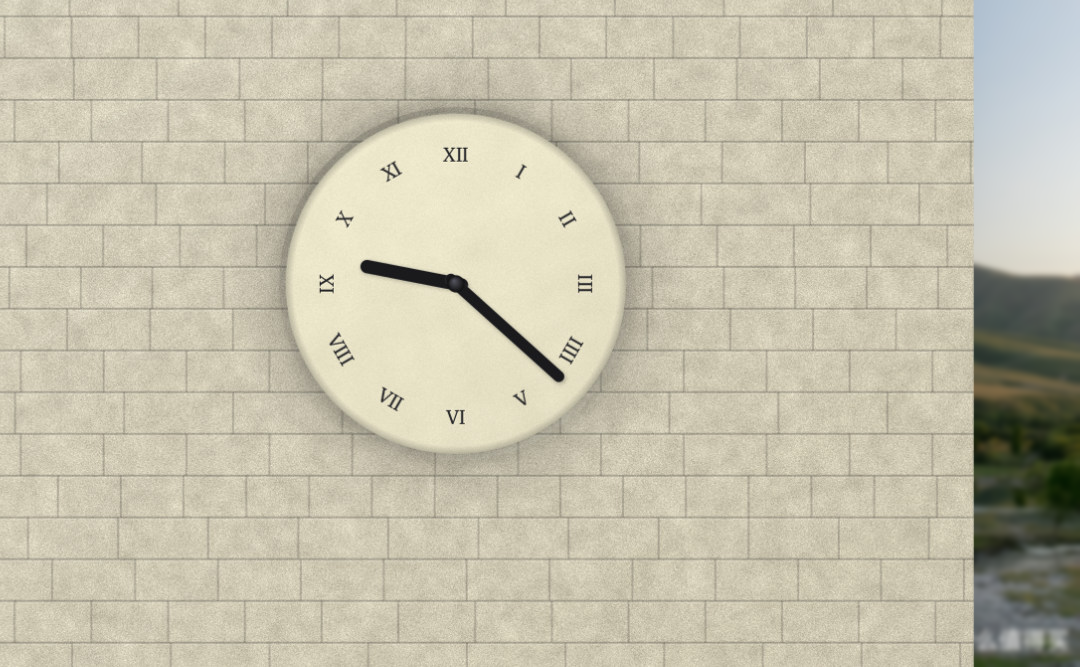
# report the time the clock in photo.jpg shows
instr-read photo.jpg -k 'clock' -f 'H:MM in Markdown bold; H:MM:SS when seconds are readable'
**9:22**
